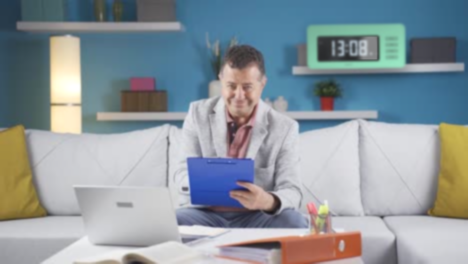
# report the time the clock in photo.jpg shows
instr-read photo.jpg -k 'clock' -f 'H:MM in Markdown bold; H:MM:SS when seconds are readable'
**13:08**
